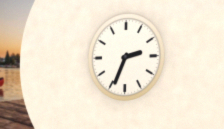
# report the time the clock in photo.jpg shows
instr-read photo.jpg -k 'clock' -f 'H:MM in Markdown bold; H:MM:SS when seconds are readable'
**2:34**
